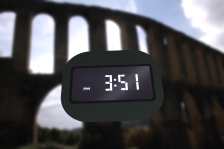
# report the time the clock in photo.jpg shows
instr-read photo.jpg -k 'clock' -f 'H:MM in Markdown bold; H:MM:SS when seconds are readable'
**3:51**
